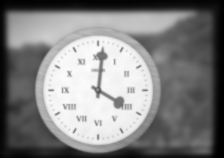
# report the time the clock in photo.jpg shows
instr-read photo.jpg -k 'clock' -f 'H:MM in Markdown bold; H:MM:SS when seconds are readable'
**4:01**
